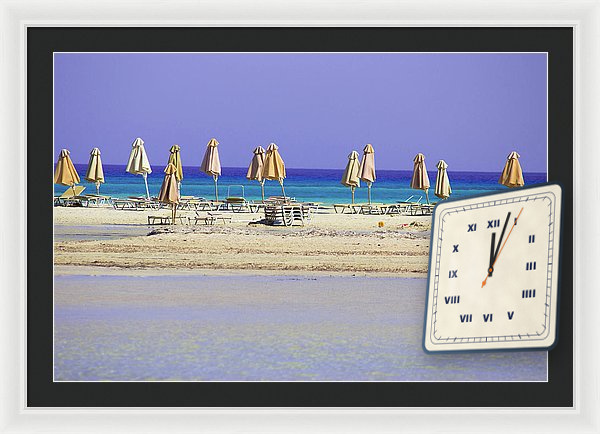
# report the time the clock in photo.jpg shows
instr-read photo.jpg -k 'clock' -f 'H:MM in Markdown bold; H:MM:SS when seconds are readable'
**12:03:05**
